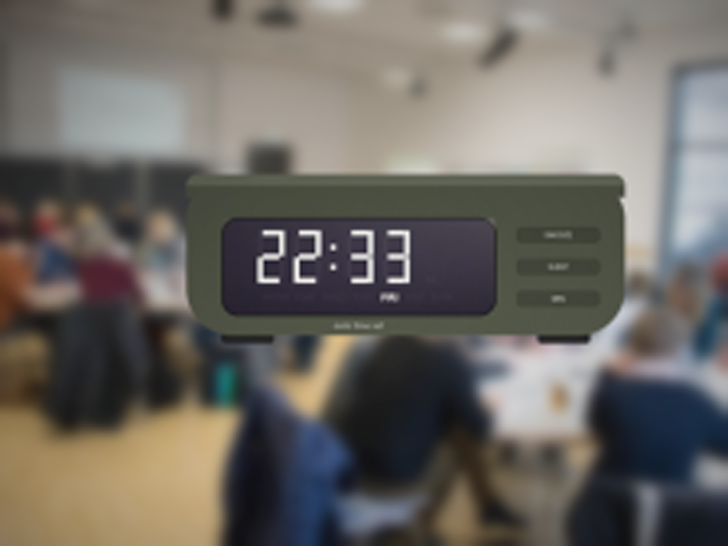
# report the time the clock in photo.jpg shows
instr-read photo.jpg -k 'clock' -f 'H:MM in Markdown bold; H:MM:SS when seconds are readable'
**22:33**
